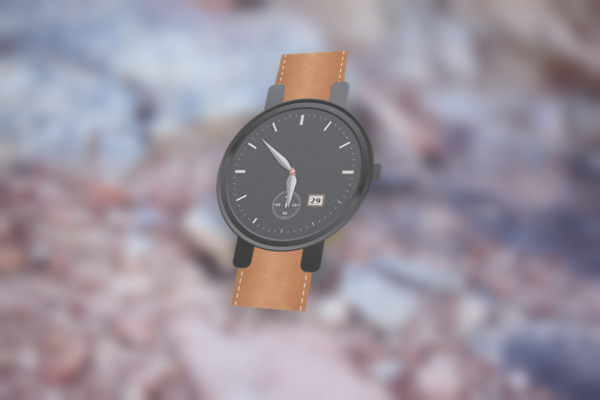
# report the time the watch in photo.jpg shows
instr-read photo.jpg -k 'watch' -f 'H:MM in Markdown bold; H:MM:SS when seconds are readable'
**5:52**
